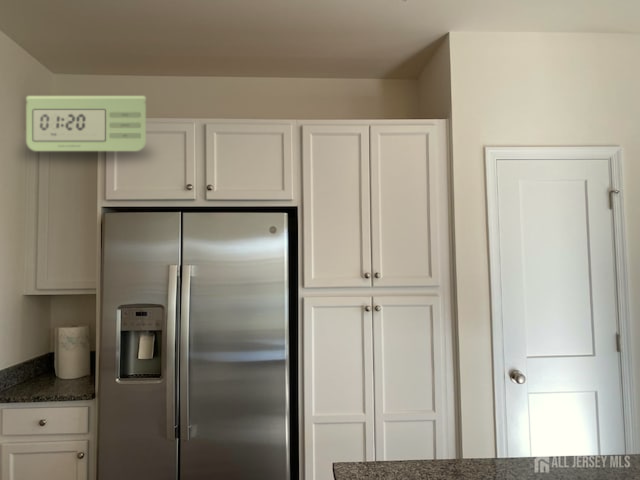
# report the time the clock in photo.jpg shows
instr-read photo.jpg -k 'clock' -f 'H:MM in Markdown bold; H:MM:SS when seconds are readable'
**1:20**
